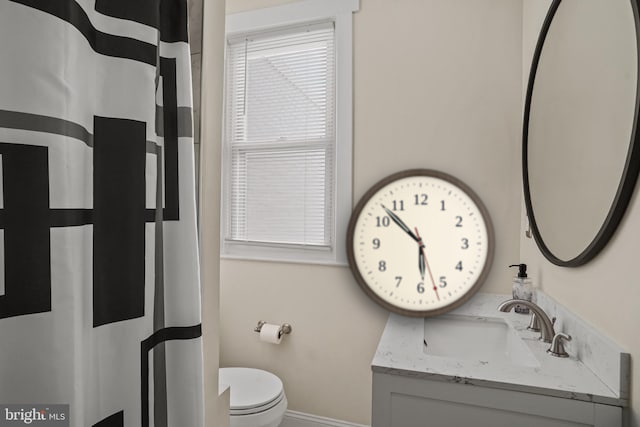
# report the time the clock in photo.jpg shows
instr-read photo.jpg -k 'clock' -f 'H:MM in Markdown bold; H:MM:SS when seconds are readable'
**5:52:27**
